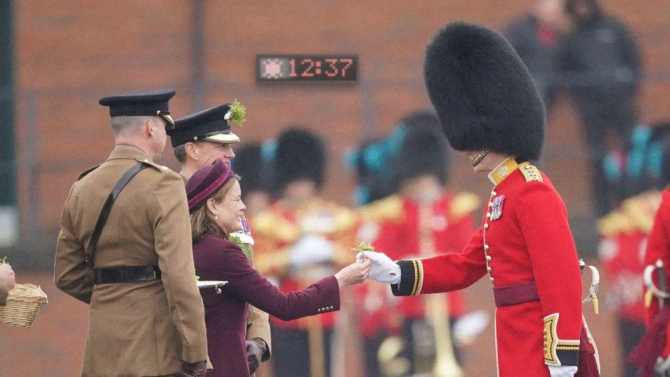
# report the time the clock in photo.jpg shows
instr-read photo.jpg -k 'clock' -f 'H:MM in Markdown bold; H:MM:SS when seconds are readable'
**12:37**
